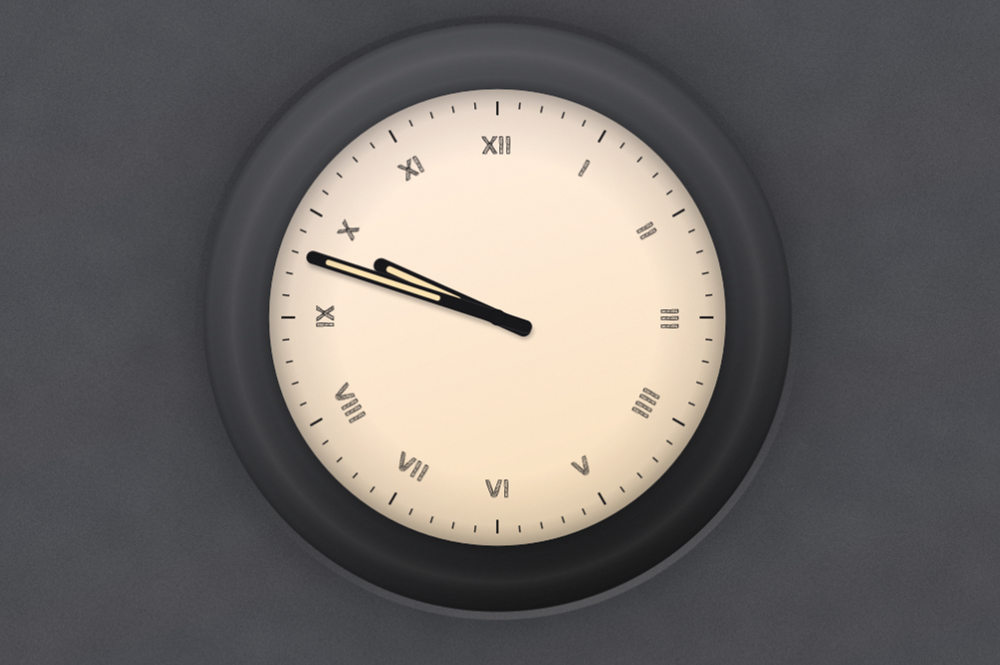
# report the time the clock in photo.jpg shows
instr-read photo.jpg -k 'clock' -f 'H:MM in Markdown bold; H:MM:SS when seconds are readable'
**9:48**
